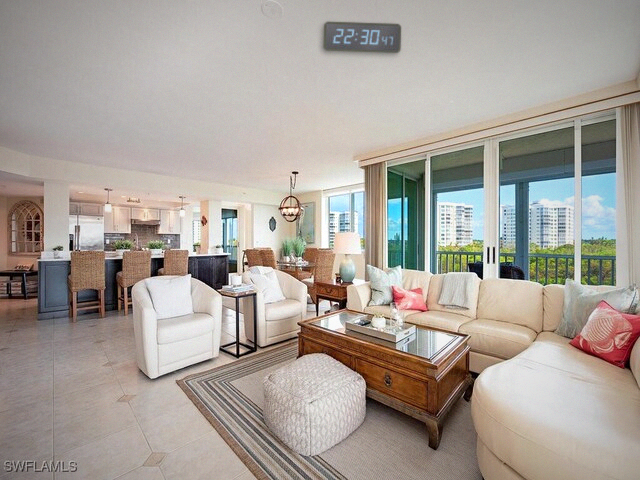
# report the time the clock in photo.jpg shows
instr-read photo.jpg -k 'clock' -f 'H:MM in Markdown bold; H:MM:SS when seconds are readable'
**22:30**
